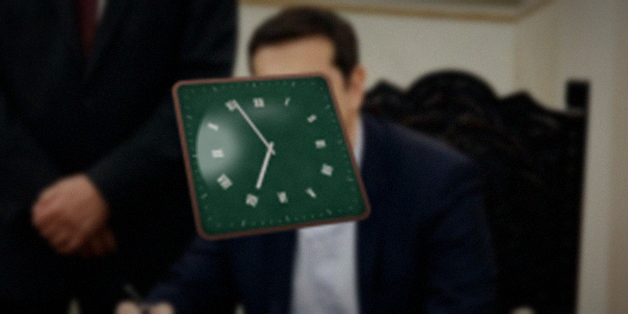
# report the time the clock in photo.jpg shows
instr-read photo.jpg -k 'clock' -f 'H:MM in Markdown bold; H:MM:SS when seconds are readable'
**6:56**
